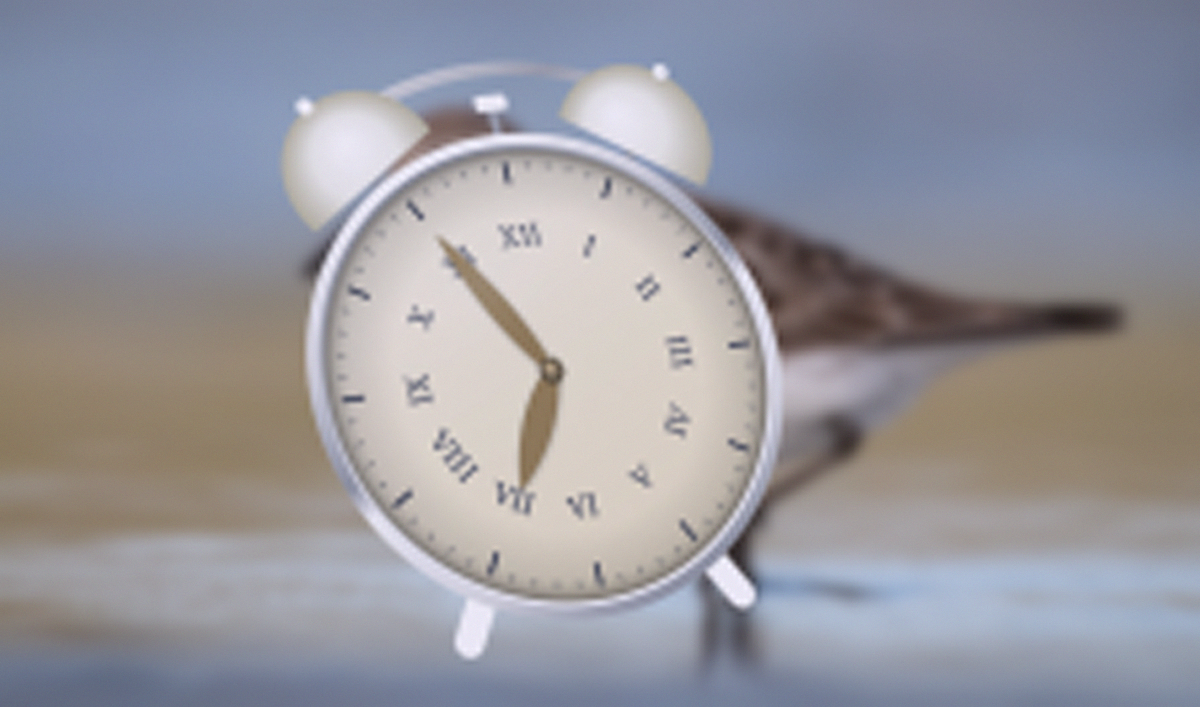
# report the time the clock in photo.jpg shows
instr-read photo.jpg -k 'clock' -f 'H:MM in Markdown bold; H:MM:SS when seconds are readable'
**6:55**
